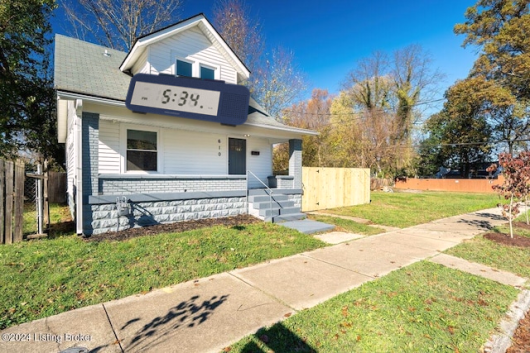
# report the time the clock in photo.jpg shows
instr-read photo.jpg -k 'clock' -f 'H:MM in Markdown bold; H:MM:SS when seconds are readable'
**5:34**
